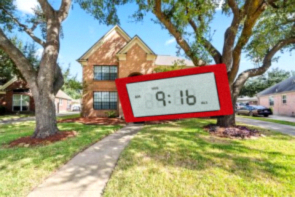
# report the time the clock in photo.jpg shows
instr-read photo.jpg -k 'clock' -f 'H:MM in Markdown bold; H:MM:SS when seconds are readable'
**9:16**
